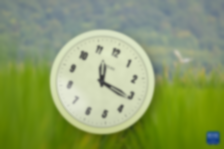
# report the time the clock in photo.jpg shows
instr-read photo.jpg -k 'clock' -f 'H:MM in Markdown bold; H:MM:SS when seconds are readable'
**11:16**
